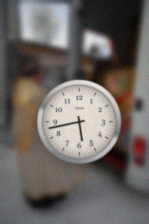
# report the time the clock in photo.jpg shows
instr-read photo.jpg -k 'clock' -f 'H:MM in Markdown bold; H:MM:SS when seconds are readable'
**5:43**
